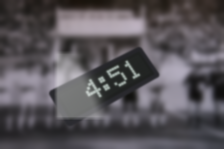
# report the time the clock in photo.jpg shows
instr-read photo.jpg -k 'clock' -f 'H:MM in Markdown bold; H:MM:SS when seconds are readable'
**4:51**
